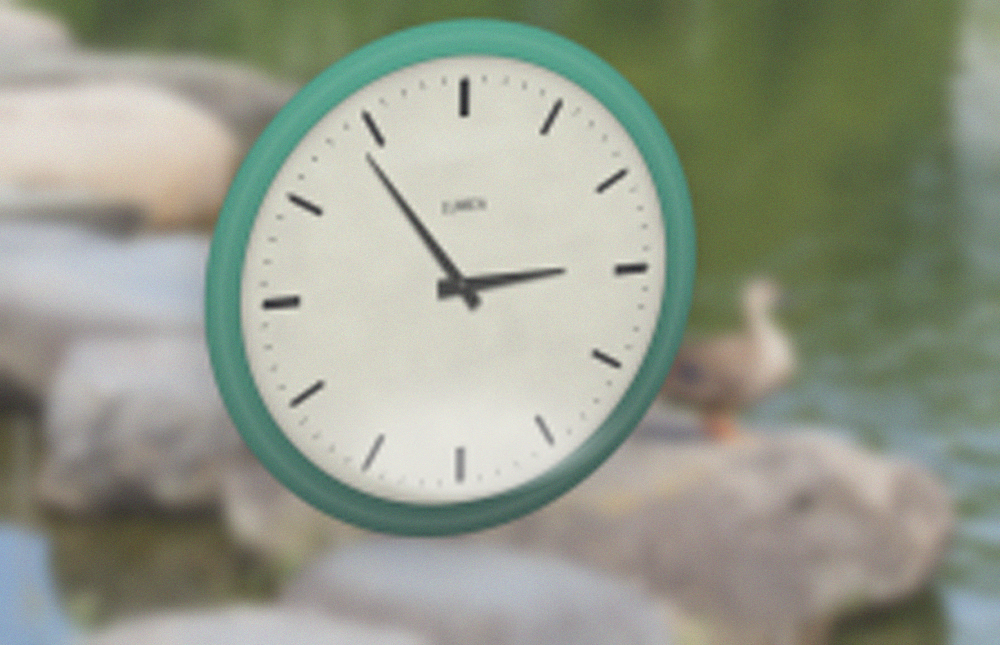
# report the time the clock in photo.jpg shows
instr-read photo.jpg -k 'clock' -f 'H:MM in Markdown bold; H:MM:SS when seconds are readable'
**2:54**
